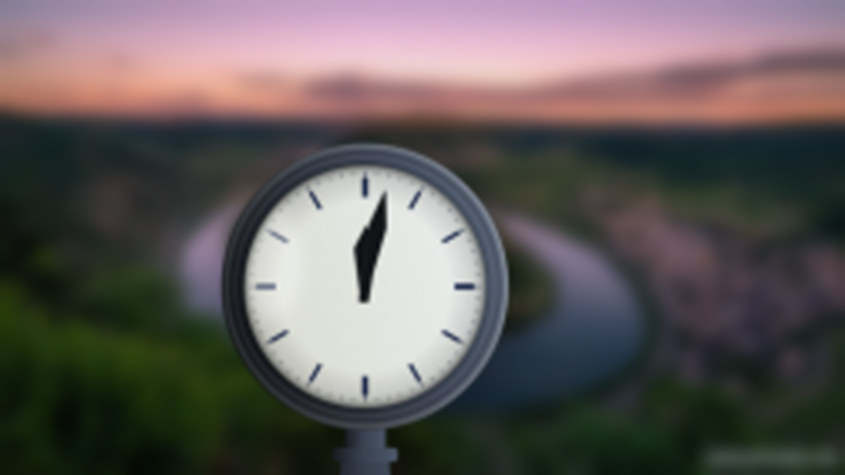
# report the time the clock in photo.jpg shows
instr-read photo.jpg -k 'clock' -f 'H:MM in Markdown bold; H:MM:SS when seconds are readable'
**12:02**
